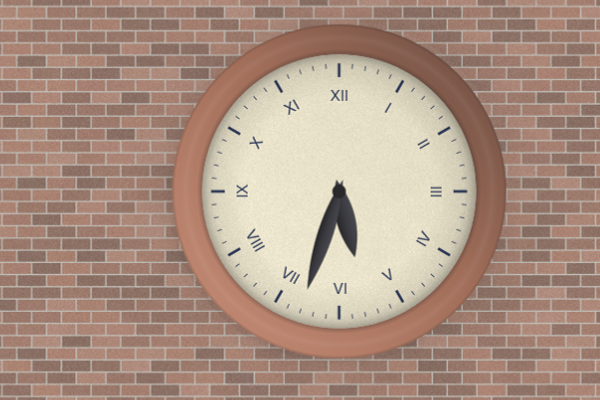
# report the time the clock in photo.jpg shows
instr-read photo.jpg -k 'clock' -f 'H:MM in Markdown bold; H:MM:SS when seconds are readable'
**5:33**
